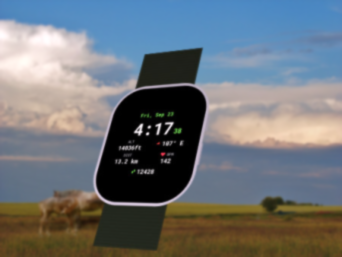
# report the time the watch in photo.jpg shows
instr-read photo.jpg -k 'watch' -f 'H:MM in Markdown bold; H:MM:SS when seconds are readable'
**4:17**
